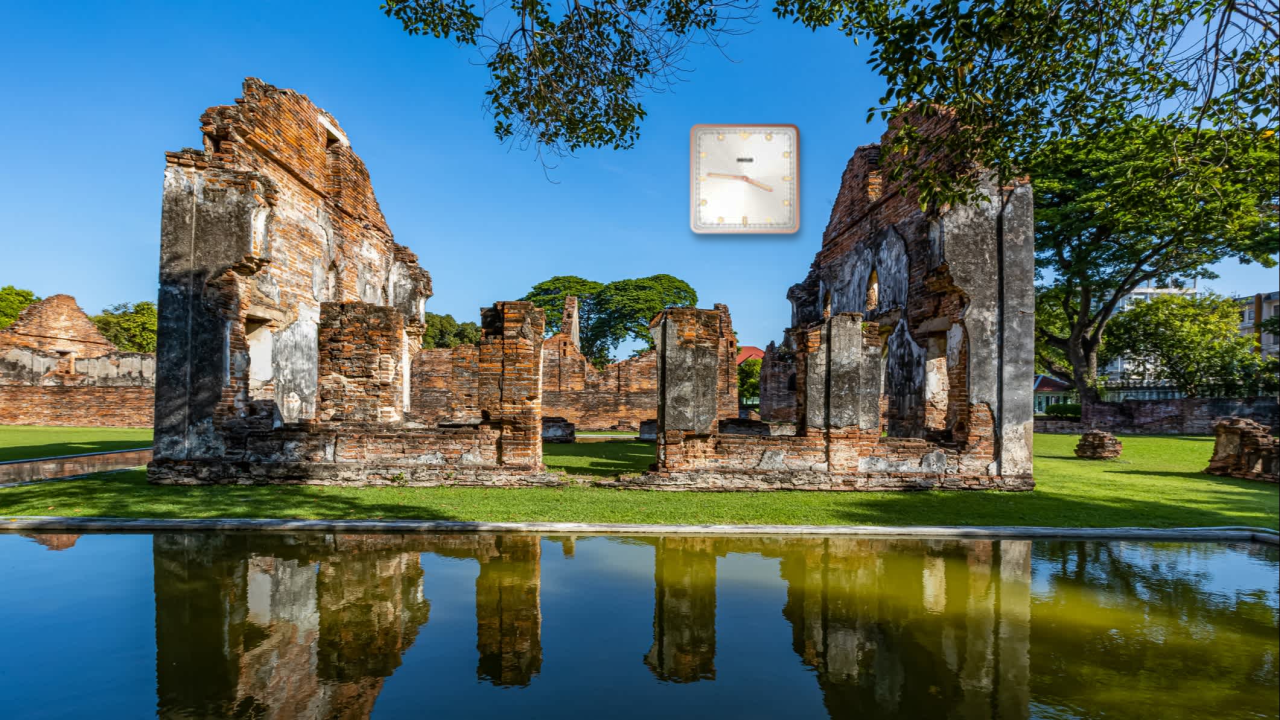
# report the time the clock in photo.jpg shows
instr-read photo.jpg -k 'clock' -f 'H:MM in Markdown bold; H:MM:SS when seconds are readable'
**3:46**
